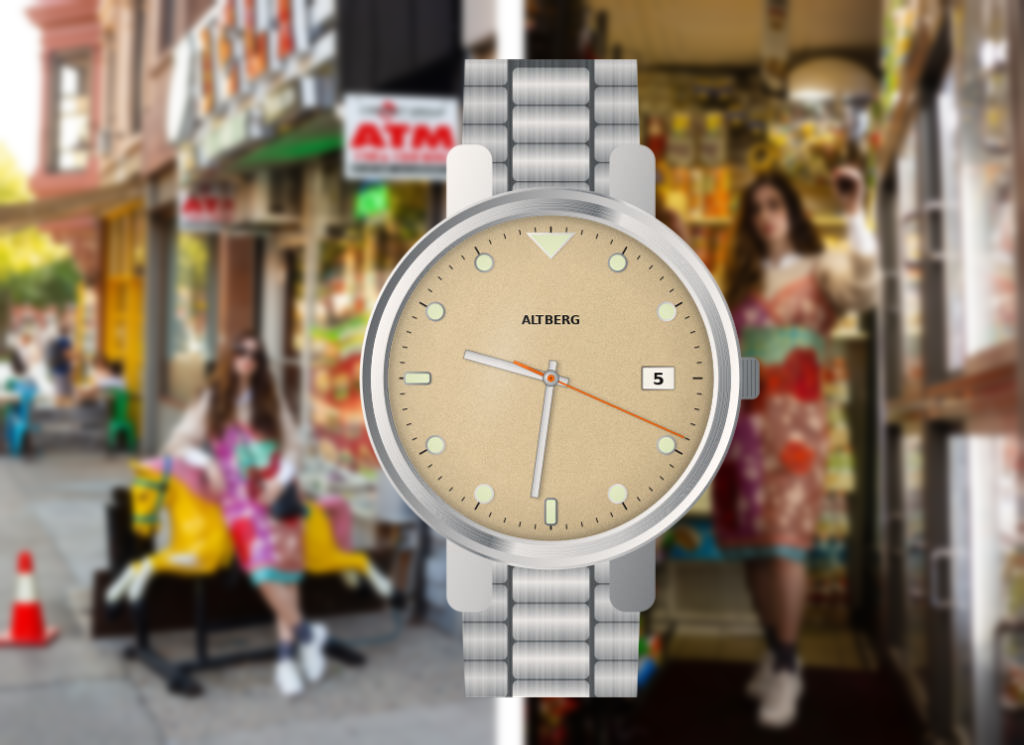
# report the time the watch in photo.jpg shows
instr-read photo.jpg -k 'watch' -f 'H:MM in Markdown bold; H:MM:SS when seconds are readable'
**9:31:19**
